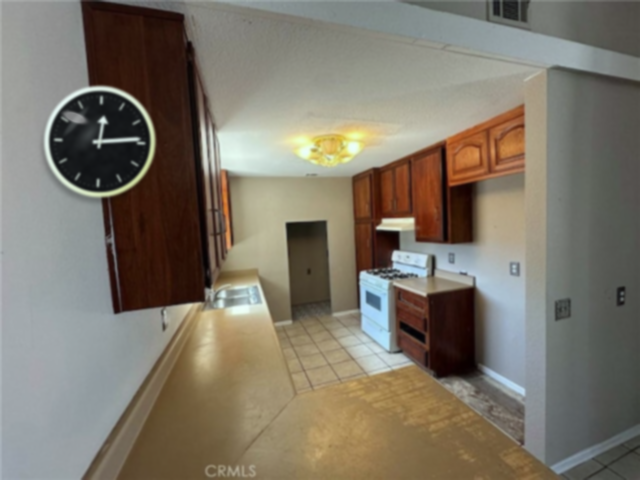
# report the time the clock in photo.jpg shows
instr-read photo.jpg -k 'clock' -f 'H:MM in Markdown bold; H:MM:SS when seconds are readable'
**12:14**
